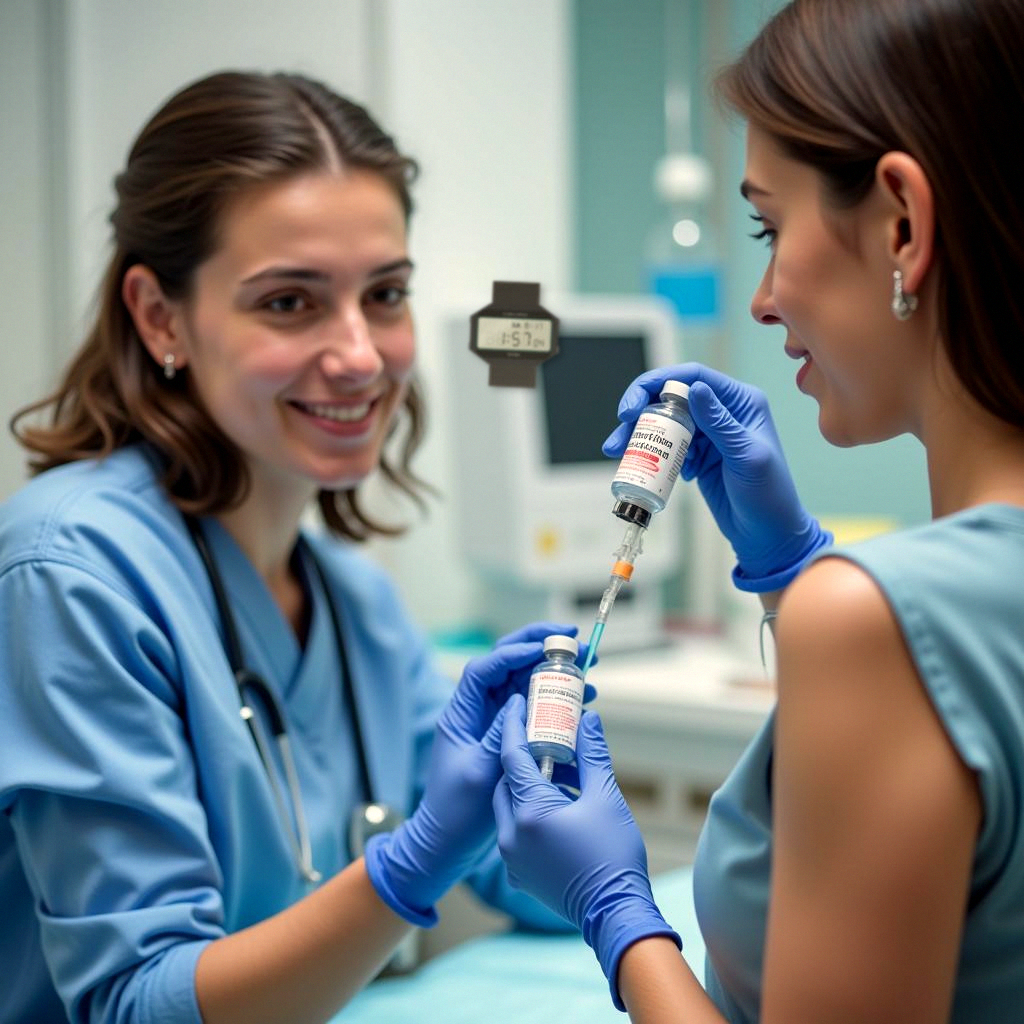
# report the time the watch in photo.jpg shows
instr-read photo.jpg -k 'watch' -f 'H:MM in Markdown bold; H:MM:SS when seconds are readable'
**1:57**
